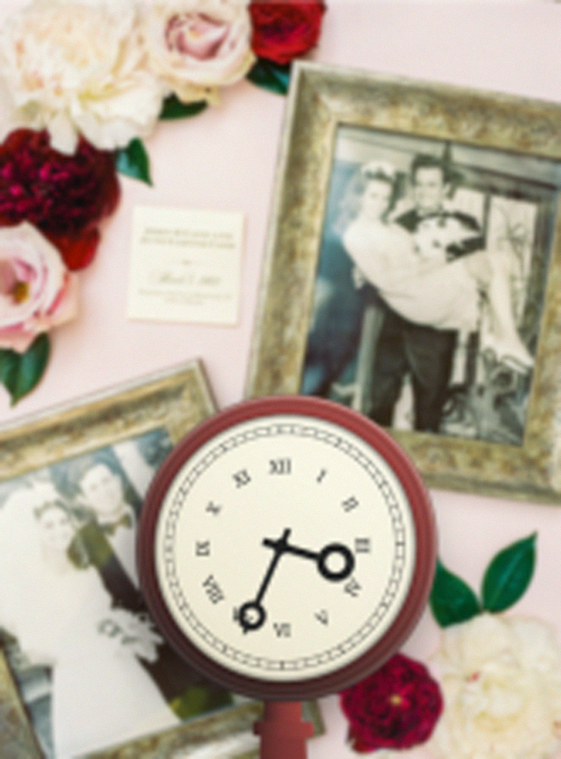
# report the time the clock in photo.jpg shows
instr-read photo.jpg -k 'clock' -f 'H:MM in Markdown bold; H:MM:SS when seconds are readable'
**3:34**
